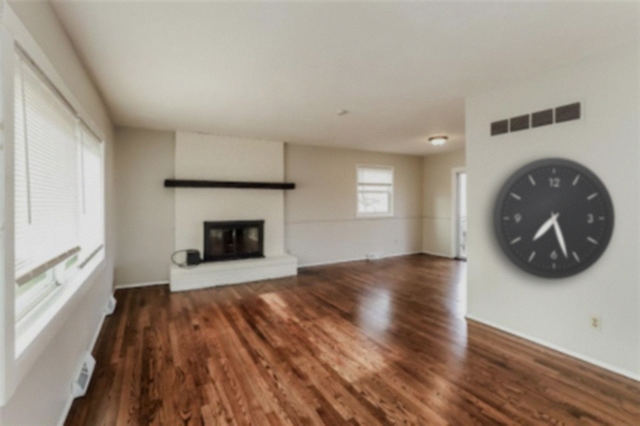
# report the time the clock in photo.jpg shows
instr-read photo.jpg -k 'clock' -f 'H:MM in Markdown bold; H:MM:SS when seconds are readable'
**7:27**
